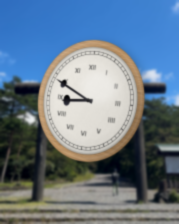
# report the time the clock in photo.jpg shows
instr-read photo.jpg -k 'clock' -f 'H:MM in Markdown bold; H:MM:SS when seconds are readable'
**8:49**
